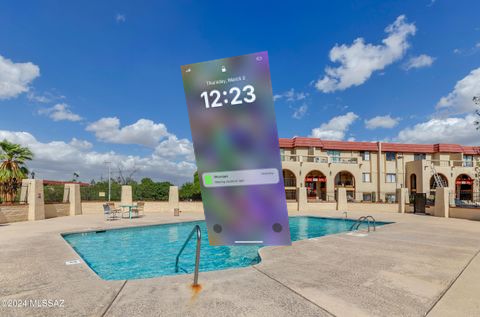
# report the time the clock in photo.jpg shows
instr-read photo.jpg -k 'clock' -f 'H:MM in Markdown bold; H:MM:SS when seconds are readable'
**12:23**
